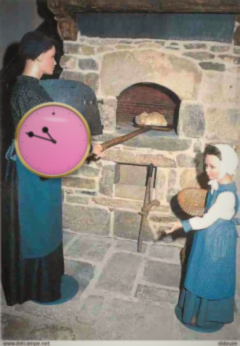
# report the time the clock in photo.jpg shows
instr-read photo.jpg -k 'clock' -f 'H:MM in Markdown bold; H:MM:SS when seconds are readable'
**10:48**
